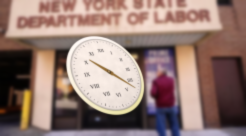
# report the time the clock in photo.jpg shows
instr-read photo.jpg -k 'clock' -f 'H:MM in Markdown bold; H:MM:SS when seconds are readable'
**10:22**
